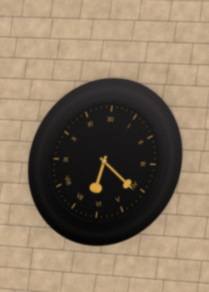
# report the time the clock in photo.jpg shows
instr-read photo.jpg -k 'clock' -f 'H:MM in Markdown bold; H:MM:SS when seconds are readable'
**6:21**
